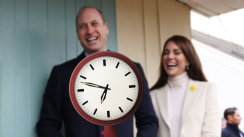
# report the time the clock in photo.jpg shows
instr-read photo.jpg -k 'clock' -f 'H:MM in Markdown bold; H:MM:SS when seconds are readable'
**6:48**
